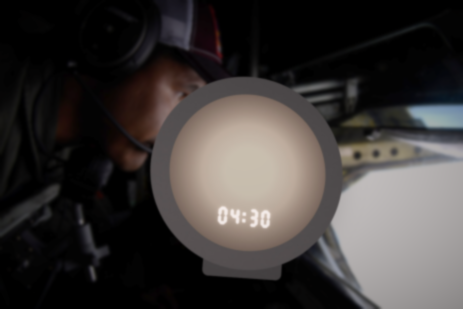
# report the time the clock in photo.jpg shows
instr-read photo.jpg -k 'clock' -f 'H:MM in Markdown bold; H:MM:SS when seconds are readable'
**4:30**
